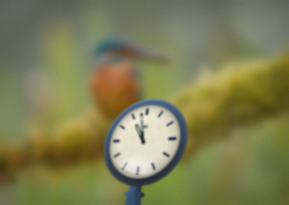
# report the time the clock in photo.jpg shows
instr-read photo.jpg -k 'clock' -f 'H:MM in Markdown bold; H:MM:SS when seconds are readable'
**10:58**
